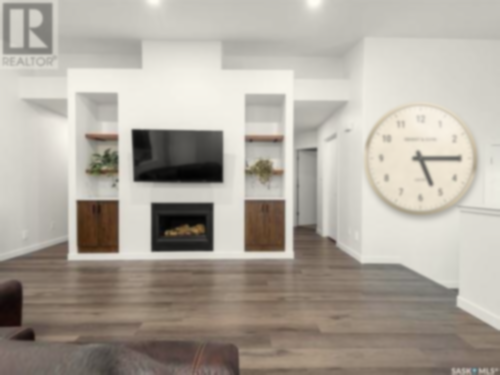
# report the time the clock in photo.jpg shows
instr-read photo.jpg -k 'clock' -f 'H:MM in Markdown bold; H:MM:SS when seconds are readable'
**5:15**
